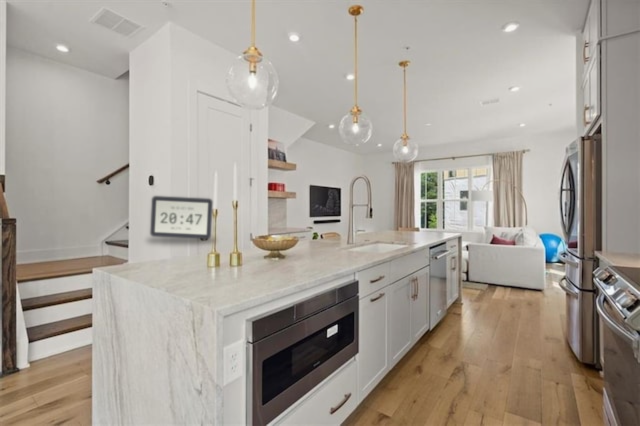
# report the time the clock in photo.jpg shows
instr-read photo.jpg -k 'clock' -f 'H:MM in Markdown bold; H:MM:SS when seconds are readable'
**20:47**
